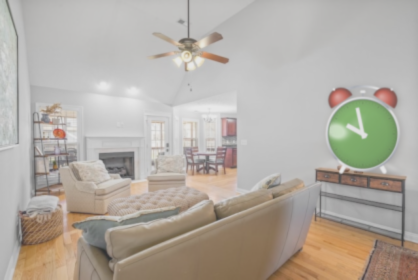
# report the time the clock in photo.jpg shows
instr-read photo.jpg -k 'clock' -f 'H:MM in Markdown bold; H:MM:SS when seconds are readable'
**9:58**
